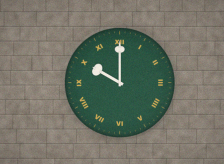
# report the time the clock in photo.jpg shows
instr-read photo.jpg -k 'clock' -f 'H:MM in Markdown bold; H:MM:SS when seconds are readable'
**10:00**
